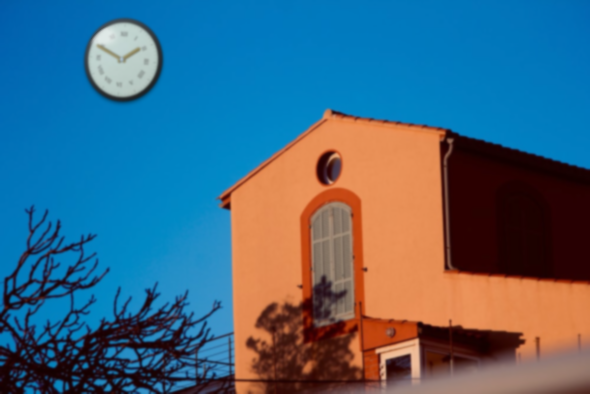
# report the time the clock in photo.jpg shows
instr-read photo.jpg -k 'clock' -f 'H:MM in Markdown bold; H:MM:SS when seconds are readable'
**1:49**
